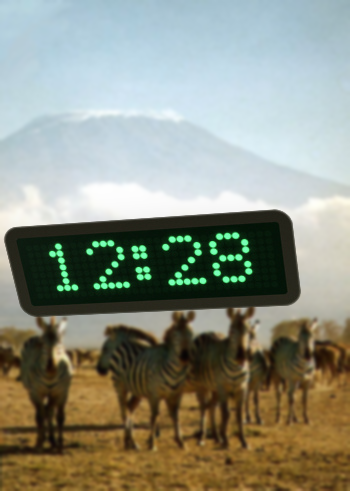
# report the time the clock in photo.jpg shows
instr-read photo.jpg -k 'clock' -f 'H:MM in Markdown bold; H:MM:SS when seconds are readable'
**12:28**
